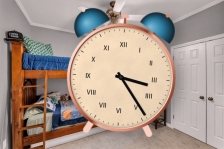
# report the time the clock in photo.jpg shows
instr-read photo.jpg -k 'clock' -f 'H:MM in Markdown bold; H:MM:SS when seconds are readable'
**3:24**
